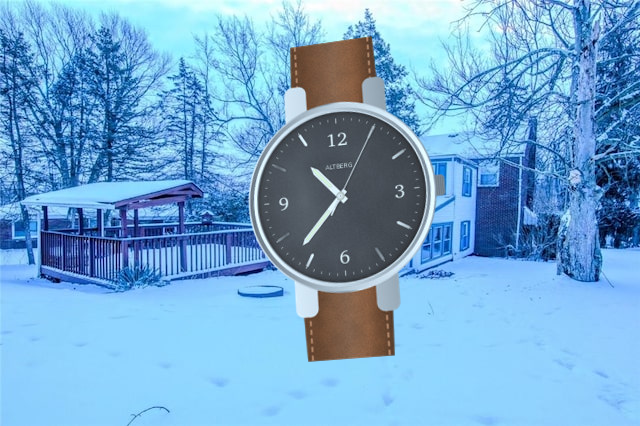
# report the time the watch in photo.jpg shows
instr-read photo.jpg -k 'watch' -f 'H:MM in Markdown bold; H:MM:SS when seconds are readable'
**10:37:05**
